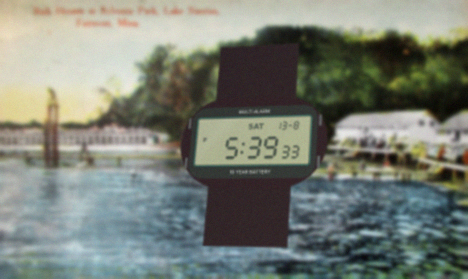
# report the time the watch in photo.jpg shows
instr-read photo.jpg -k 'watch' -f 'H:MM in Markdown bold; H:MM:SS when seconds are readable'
**5:39:33**
